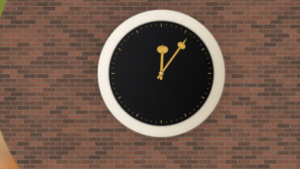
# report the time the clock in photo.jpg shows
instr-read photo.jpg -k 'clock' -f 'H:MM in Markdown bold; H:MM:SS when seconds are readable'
**12:06**
